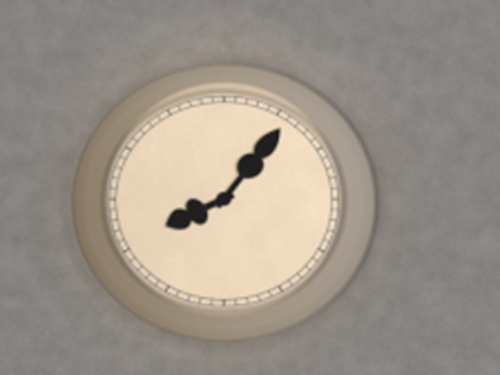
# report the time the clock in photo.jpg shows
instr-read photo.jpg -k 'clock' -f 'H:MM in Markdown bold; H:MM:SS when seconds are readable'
**8:06**
